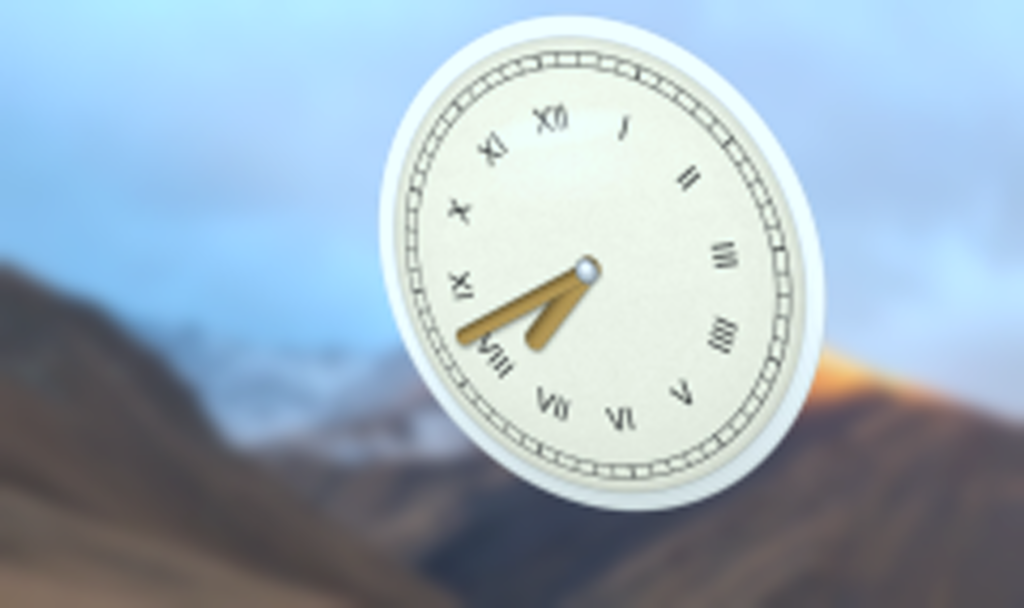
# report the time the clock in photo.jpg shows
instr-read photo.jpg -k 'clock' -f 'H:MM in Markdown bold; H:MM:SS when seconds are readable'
**7:42**
